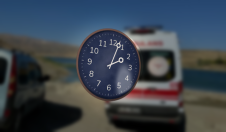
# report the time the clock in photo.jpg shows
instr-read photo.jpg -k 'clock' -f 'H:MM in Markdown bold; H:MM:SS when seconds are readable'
**2:03**
